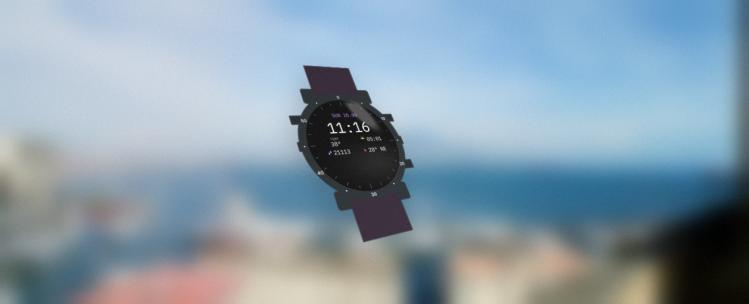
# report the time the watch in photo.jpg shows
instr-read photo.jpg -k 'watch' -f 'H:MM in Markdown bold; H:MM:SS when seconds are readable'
**11:16**
